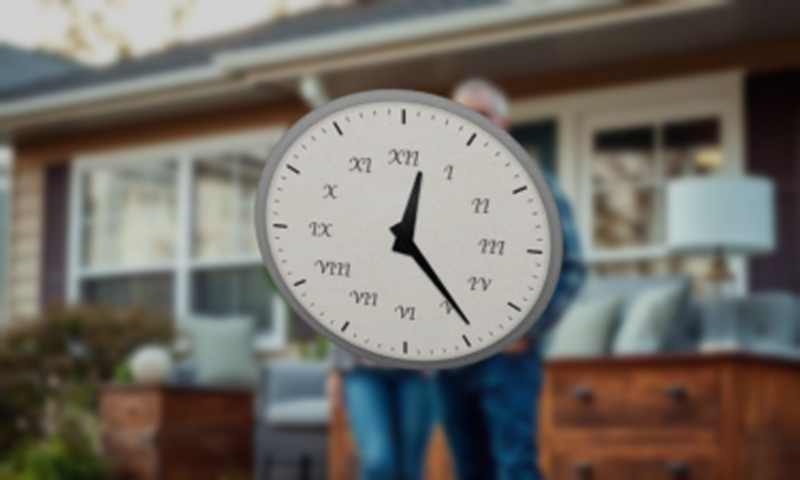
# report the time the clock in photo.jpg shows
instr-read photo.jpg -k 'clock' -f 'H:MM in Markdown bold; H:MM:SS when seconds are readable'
**12:24**
